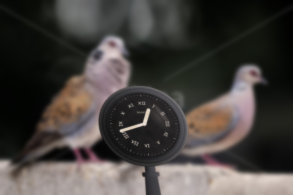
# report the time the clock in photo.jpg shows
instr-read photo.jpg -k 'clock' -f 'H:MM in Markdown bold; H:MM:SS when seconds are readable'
**12:42**
